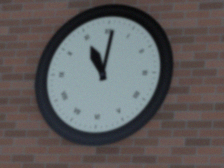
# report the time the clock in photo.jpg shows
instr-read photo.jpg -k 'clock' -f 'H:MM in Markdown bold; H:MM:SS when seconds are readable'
**11:01**
